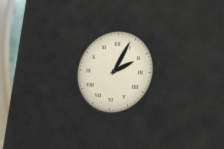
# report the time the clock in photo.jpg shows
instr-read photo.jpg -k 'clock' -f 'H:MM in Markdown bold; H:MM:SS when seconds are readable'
**2:04**
